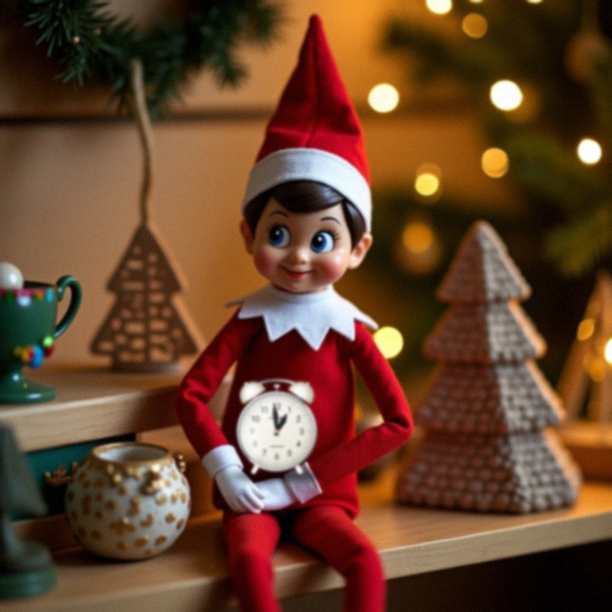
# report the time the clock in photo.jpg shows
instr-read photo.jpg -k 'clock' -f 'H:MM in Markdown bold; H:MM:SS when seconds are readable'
**12:59**
